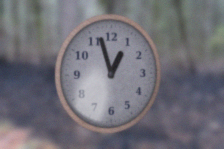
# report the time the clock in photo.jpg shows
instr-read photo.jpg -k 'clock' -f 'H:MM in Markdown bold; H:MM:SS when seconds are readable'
**12:57**
